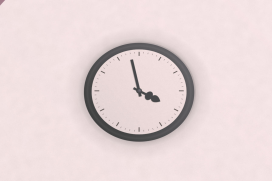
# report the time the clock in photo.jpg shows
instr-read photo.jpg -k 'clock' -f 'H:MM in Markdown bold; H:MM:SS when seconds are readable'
**3:58**
